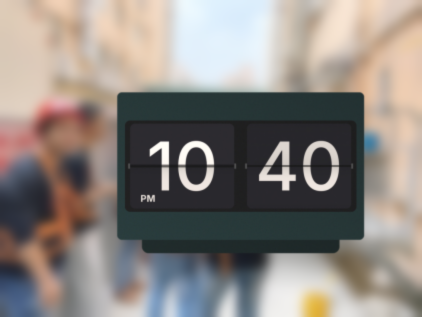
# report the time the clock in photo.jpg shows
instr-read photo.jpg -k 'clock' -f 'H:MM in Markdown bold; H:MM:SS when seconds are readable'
**10:40**
